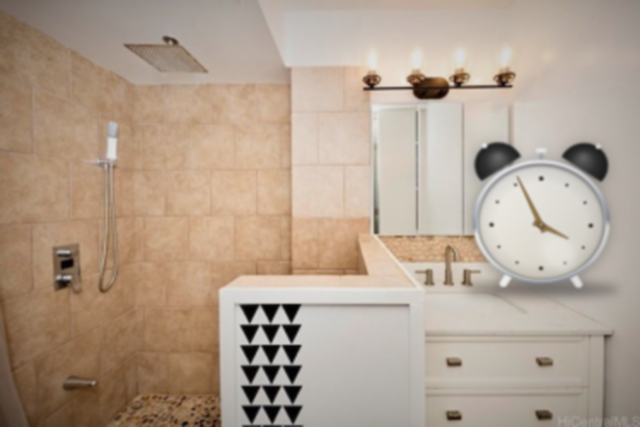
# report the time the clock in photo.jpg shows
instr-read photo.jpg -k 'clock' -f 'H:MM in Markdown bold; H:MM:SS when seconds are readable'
**3:56**
